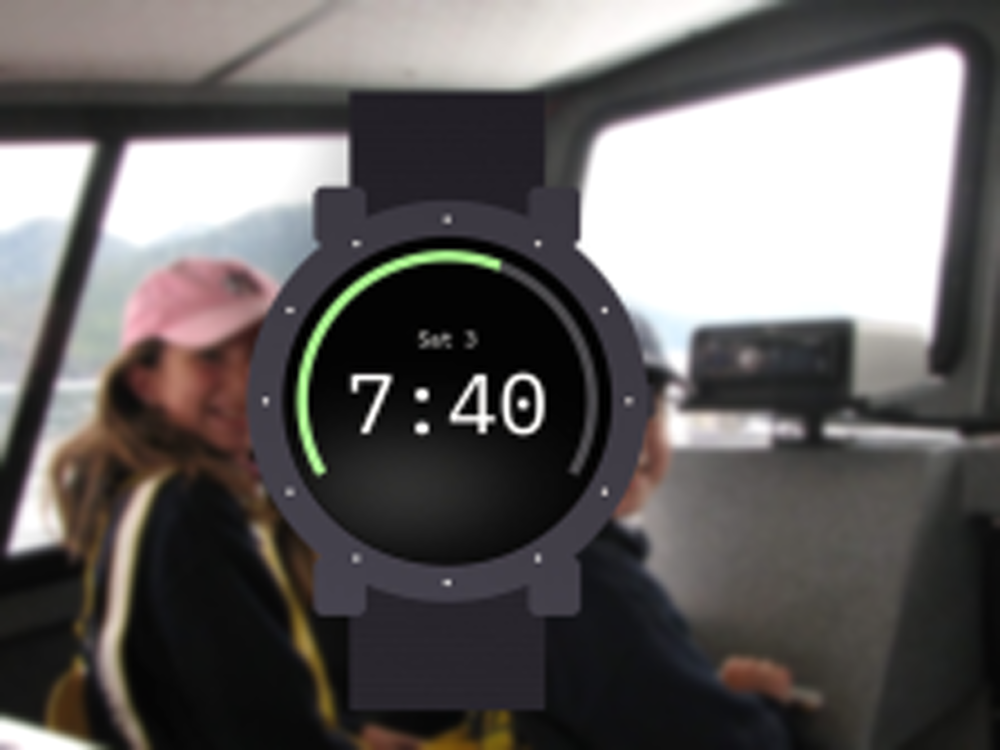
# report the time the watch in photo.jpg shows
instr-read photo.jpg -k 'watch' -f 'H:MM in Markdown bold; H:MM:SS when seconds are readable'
**7:40**
